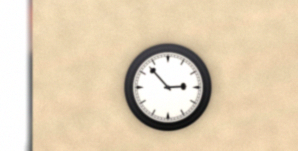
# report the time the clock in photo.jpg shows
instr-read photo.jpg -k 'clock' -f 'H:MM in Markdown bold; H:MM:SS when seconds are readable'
**2:53**
